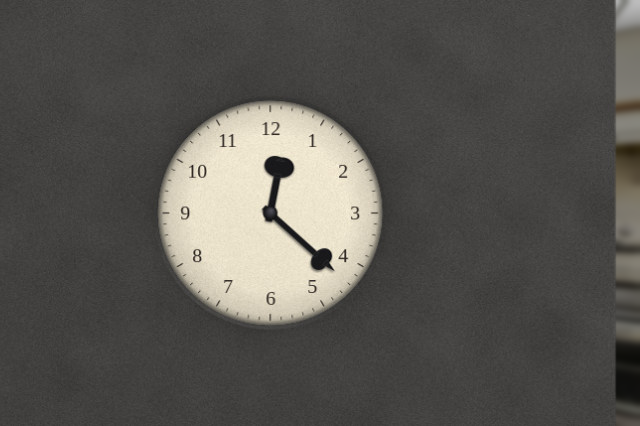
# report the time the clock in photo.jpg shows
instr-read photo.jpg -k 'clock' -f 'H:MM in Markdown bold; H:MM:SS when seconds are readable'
**12:22**
